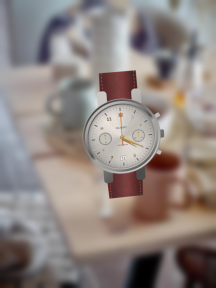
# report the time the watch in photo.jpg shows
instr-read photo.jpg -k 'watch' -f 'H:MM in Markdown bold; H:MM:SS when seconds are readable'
**4:20**
